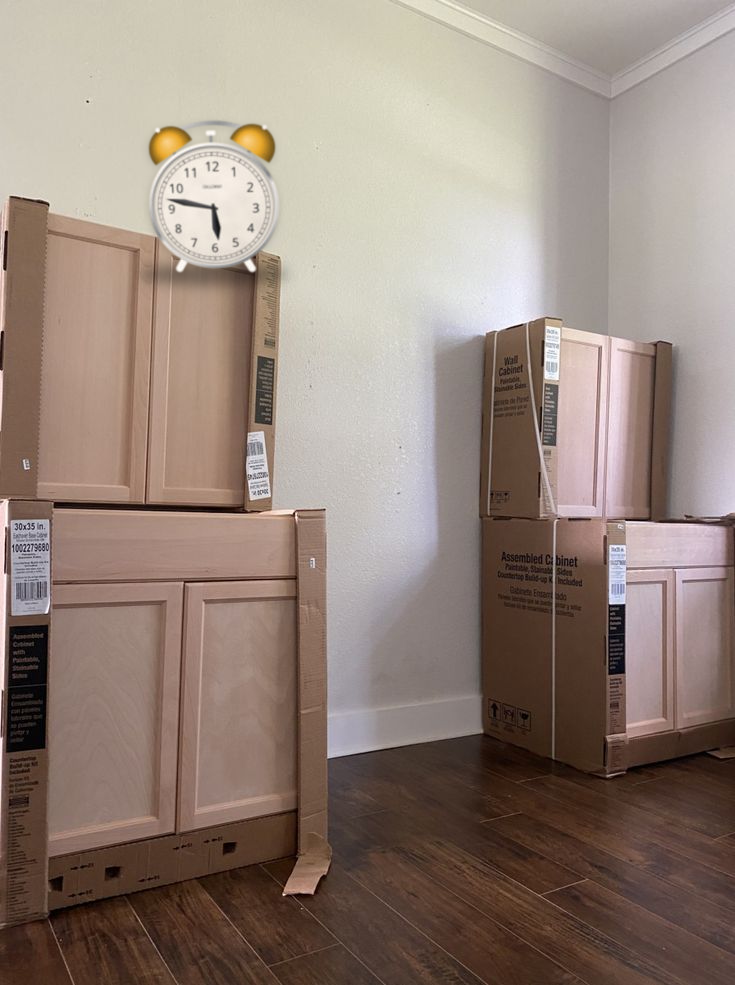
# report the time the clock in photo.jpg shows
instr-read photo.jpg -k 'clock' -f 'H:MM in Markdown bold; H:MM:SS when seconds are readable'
**5:47**
